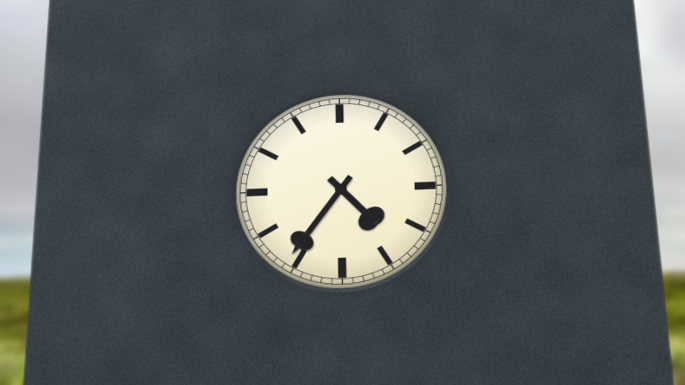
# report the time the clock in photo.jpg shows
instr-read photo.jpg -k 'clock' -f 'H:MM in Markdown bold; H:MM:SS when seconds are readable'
**4:36**
